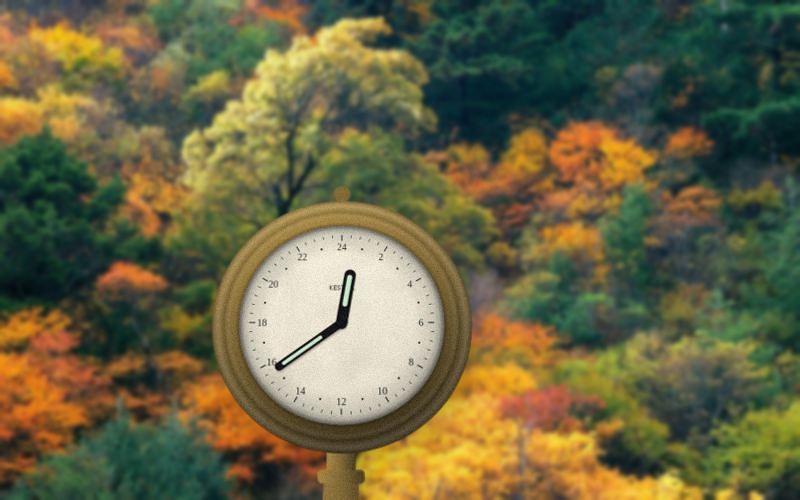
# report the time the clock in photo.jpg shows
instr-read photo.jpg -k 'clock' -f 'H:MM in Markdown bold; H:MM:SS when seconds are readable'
**0:39**
